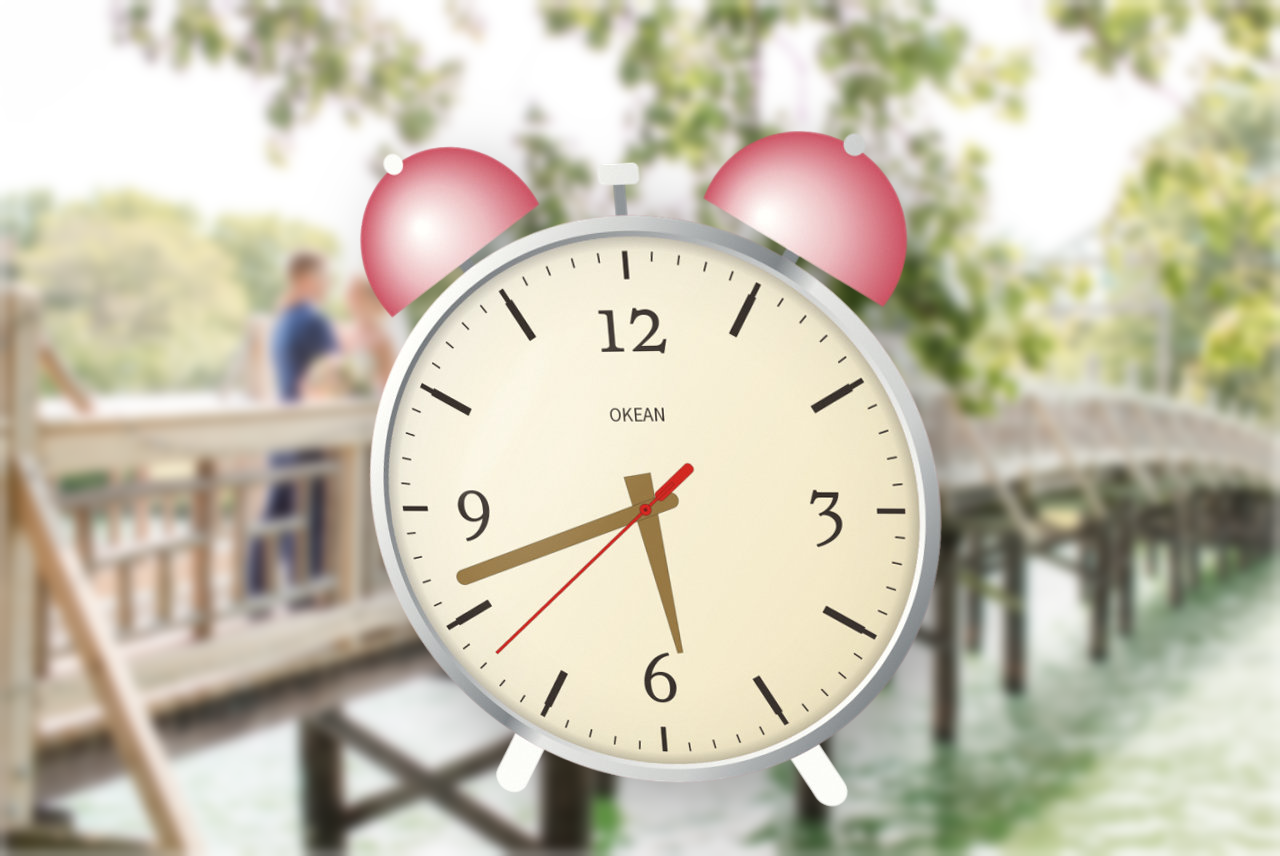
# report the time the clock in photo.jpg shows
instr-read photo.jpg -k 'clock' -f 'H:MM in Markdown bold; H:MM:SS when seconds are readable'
**5:41:38**
